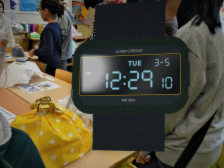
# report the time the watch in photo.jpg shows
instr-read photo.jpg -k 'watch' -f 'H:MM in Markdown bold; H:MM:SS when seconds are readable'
**12:29:10**
